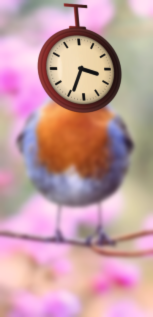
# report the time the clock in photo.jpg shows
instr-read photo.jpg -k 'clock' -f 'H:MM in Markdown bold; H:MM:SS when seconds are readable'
**3:34**
